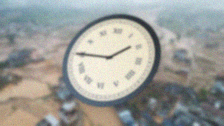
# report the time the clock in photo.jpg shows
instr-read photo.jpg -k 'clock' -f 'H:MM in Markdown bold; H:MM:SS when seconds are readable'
**1:45**
